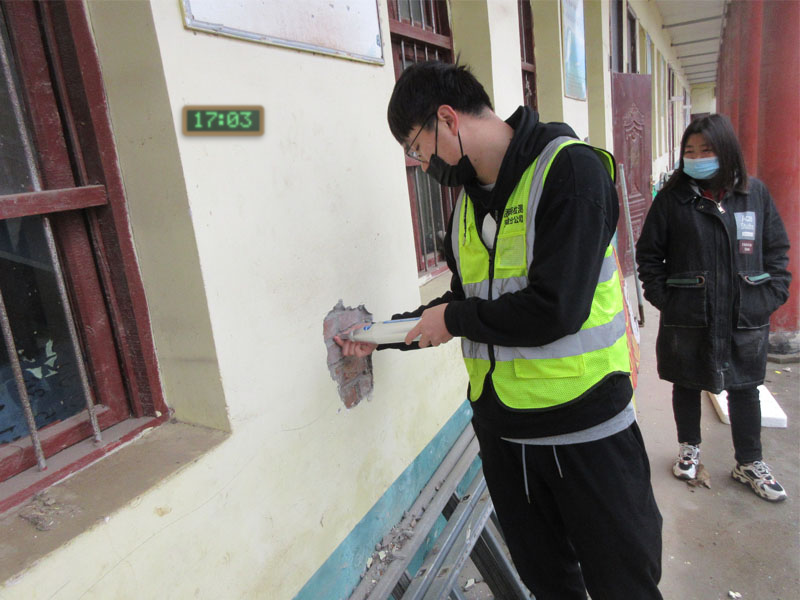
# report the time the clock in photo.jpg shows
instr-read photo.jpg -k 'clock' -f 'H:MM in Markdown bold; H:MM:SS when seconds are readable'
**17:03**
